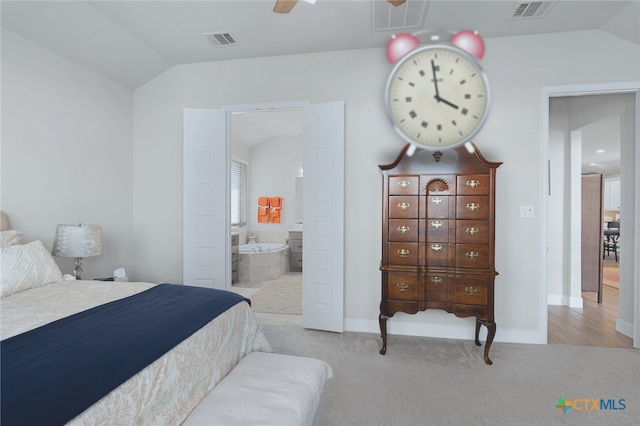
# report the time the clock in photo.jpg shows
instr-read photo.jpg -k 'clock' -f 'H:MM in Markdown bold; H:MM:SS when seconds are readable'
**3:59**
